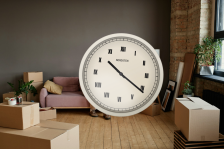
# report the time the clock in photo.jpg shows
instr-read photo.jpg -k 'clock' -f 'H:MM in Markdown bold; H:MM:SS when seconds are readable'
**10:21**
